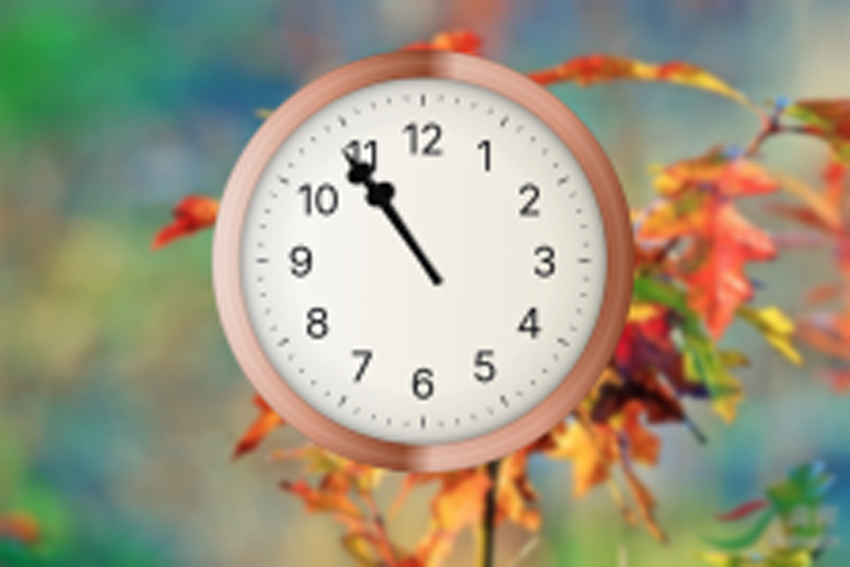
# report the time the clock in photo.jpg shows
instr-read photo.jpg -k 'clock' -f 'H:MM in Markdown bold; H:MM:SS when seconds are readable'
**10:54**
